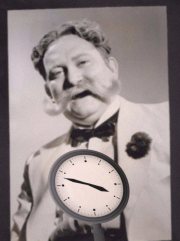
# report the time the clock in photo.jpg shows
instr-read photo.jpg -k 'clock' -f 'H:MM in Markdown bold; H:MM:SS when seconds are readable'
**3:48**
